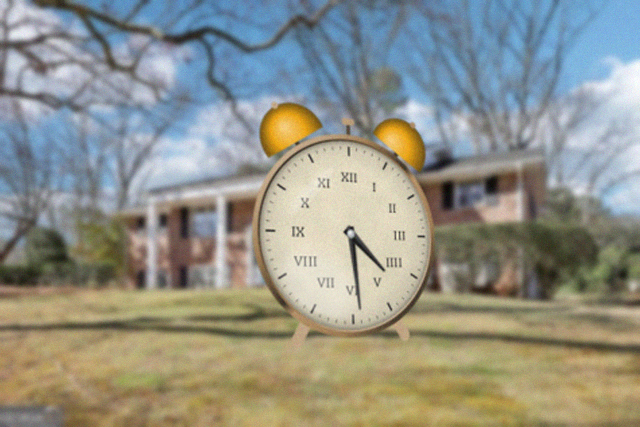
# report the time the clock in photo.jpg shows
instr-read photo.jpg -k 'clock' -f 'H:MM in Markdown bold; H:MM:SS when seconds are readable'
**4:29**
